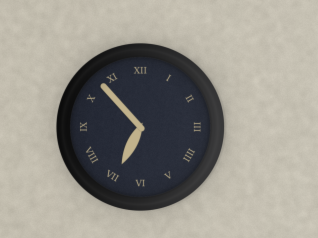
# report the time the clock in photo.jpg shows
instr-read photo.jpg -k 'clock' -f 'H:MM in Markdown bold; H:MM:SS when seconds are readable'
**6:53**
